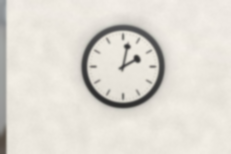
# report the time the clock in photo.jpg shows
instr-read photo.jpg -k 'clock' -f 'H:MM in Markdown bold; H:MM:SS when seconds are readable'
**2:02**
